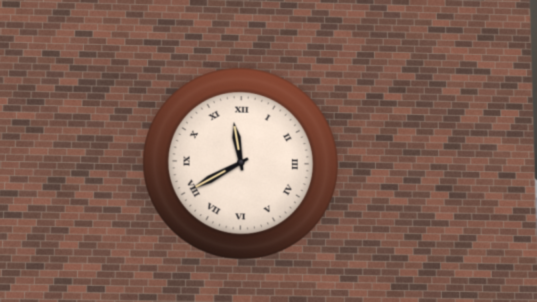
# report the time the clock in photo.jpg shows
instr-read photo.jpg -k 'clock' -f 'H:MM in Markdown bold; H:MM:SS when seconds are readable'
**11:40**
